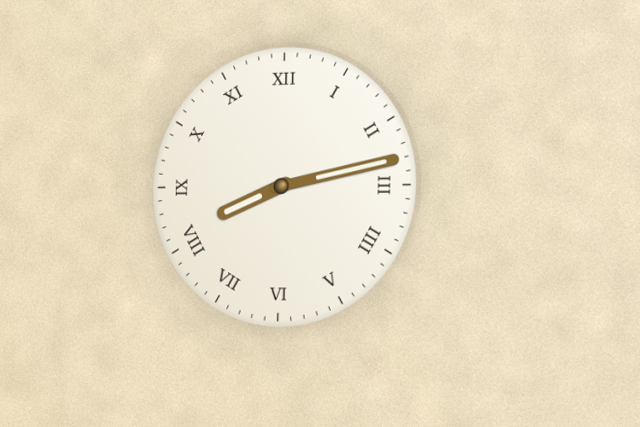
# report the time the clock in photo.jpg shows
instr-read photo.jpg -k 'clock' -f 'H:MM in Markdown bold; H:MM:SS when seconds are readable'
**8:13**
